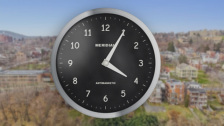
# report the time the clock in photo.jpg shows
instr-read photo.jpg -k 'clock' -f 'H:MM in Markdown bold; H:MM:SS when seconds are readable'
**4:05**
